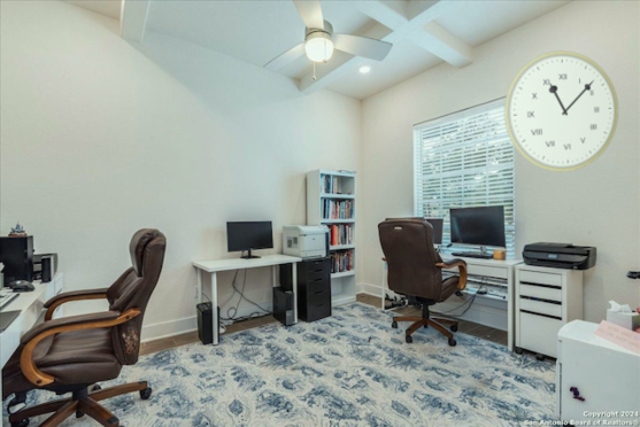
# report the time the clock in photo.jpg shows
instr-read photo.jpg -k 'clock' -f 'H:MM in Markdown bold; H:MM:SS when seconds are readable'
**11:08**
